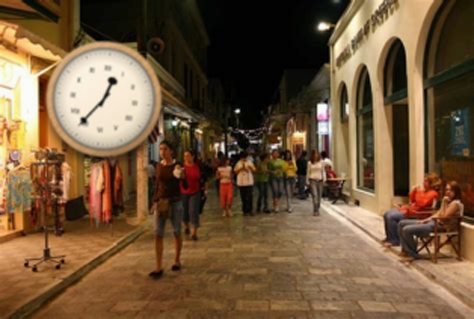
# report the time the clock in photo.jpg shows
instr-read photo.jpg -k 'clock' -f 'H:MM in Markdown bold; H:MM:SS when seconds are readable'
**12:36**
